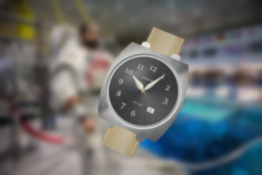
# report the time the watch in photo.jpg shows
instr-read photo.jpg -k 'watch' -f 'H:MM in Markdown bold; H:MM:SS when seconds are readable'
**10:05**
